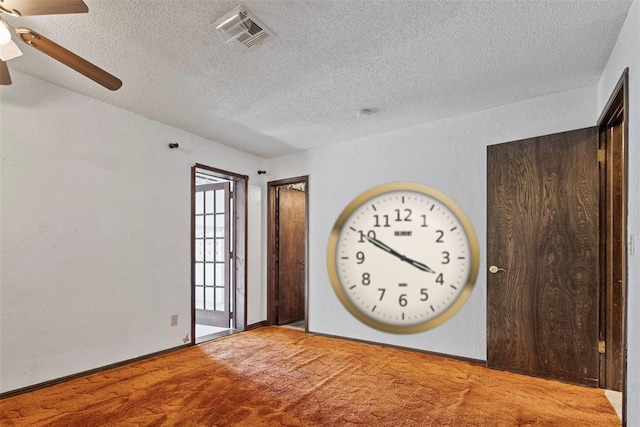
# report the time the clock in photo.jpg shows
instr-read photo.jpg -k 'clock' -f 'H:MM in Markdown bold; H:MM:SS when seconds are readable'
**3:50**
